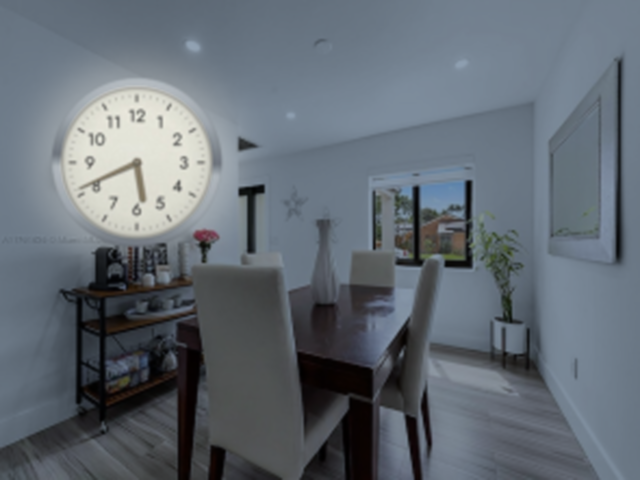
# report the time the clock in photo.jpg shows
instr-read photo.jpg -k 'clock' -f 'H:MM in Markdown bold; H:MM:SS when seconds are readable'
**5:41**
